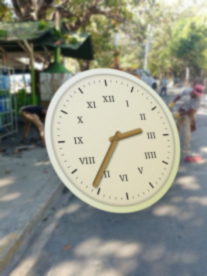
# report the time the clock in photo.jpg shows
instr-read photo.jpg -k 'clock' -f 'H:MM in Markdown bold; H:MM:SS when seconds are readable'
**2:36**
